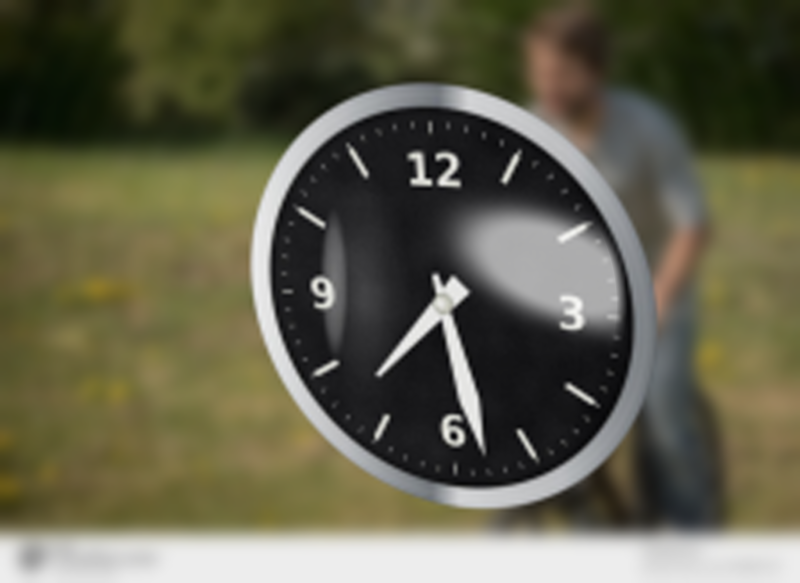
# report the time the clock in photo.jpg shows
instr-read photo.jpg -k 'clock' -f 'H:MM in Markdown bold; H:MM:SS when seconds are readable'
**7:28**
